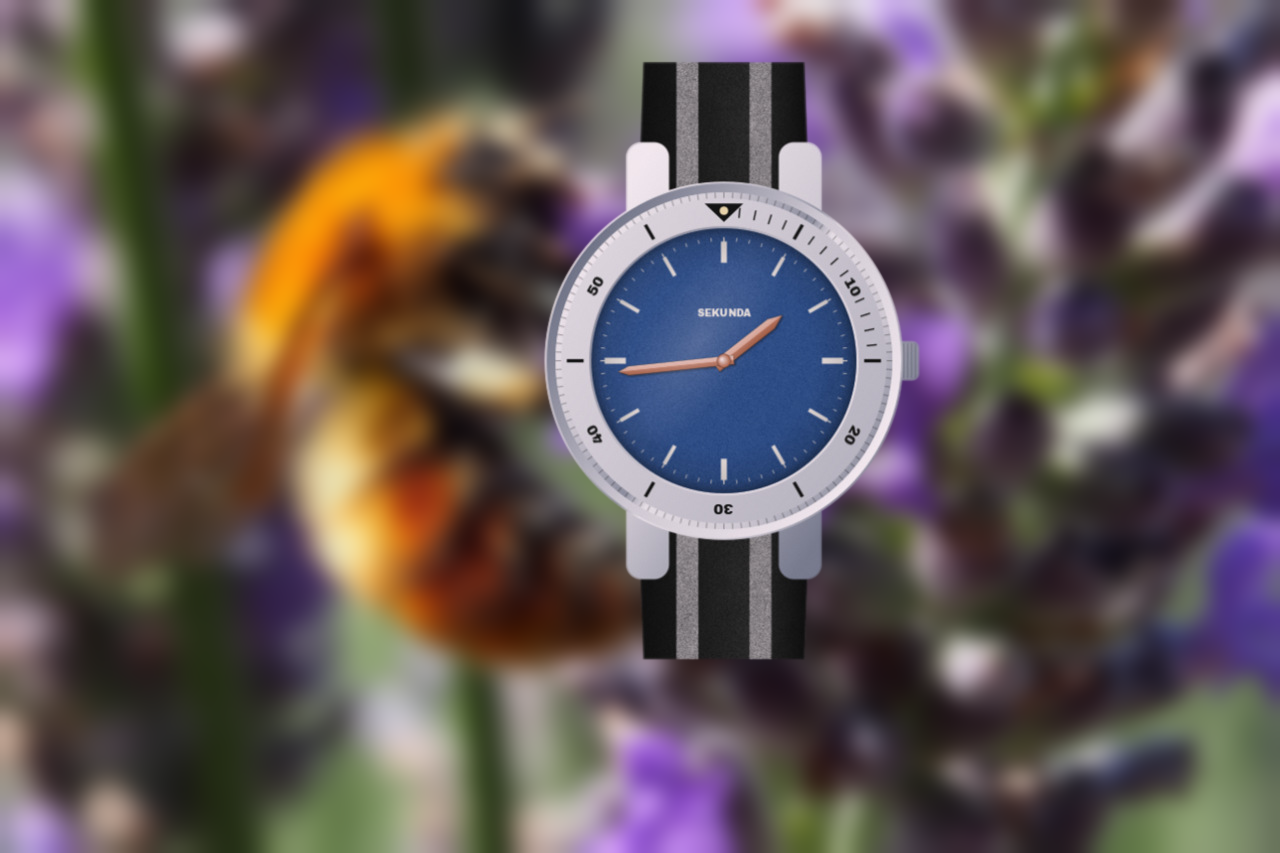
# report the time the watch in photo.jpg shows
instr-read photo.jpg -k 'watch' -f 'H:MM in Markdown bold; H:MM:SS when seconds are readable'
**1:44**
